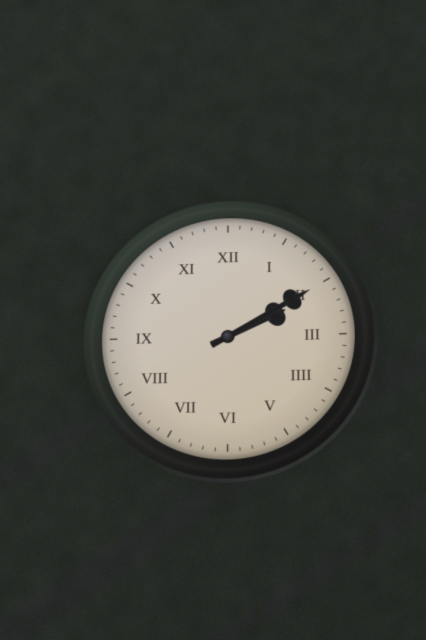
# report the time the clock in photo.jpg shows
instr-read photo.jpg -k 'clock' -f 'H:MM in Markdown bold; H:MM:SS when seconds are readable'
**2:10**
